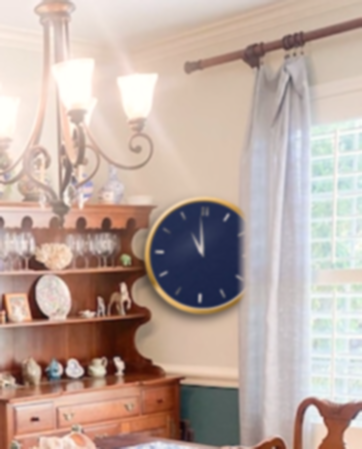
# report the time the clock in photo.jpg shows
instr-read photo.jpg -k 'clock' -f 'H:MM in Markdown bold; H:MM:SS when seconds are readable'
**10:59**
